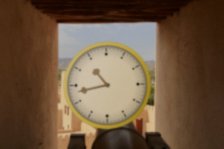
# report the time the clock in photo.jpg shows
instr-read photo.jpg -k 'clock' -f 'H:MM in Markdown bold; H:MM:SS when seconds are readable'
**10:43**
